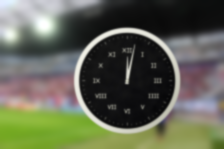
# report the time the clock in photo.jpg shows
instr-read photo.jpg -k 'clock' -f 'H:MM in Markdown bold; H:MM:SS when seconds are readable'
**12:02**
